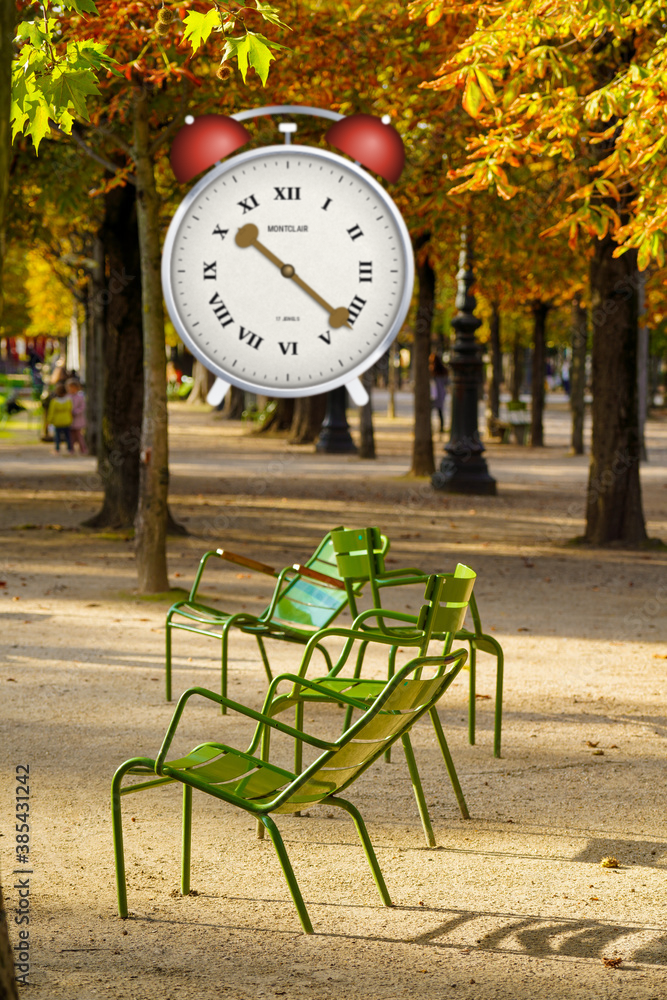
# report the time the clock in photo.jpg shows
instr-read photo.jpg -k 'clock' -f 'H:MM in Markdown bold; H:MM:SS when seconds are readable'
**10:22**
